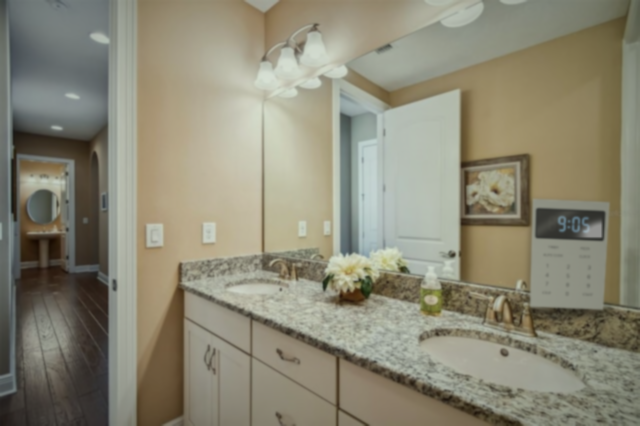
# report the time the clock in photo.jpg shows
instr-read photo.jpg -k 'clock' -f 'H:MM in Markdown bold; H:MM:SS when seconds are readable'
**9:05**
